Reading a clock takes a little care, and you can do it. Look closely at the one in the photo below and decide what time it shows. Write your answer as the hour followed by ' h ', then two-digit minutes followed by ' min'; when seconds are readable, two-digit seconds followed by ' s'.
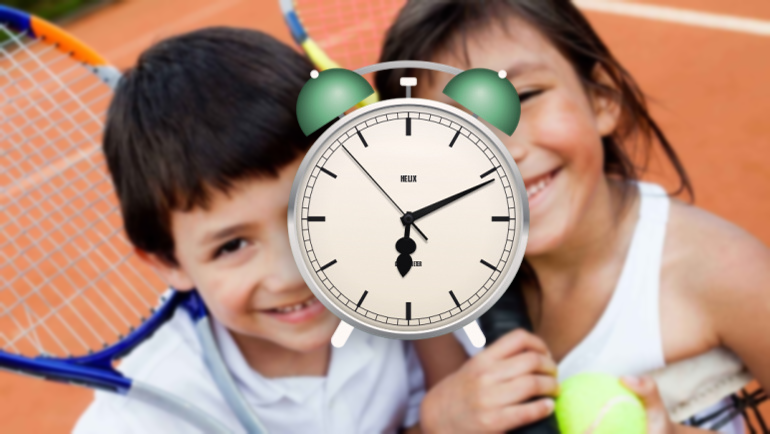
6 h 10 min 53 s
